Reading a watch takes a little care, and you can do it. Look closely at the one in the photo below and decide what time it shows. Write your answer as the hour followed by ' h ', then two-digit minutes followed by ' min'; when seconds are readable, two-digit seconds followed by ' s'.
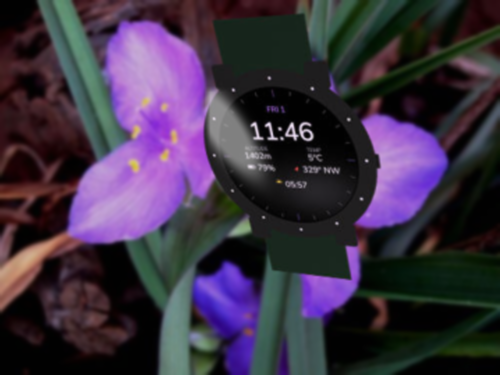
11 h 46 min
